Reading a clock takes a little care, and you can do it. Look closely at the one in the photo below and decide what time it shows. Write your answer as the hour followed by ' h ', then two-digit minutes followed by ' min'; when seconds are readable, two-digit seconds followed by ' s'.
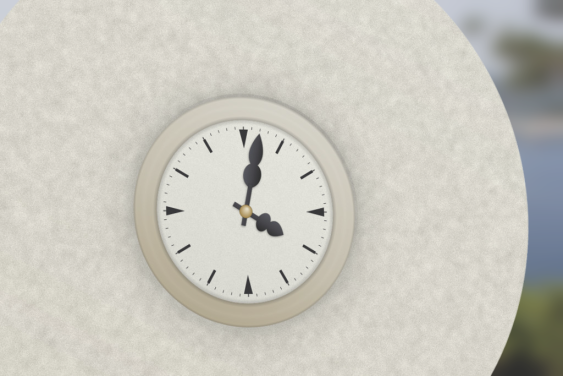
4 h 02 min
